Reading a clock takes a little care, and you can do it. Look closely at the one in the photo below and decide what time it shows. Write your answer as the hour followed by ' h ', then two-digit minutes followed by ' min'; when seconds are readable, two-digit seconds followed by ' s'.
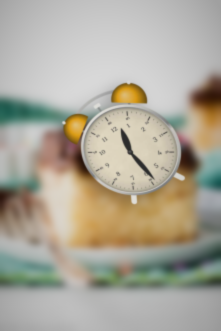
12 h 29 min
